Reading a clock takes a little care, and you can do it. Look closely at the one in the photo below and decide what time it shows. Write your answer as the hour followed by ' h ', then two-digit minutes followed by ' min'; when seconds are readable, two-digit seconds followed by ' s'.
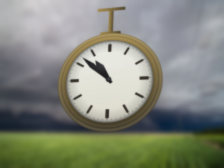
10 h 52 min
